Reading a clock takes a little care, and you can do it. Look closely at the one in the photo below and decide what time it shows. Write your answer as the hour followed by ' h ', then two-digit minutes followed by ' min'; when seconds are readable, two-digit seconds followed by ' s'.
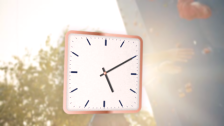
5 h 10 min
